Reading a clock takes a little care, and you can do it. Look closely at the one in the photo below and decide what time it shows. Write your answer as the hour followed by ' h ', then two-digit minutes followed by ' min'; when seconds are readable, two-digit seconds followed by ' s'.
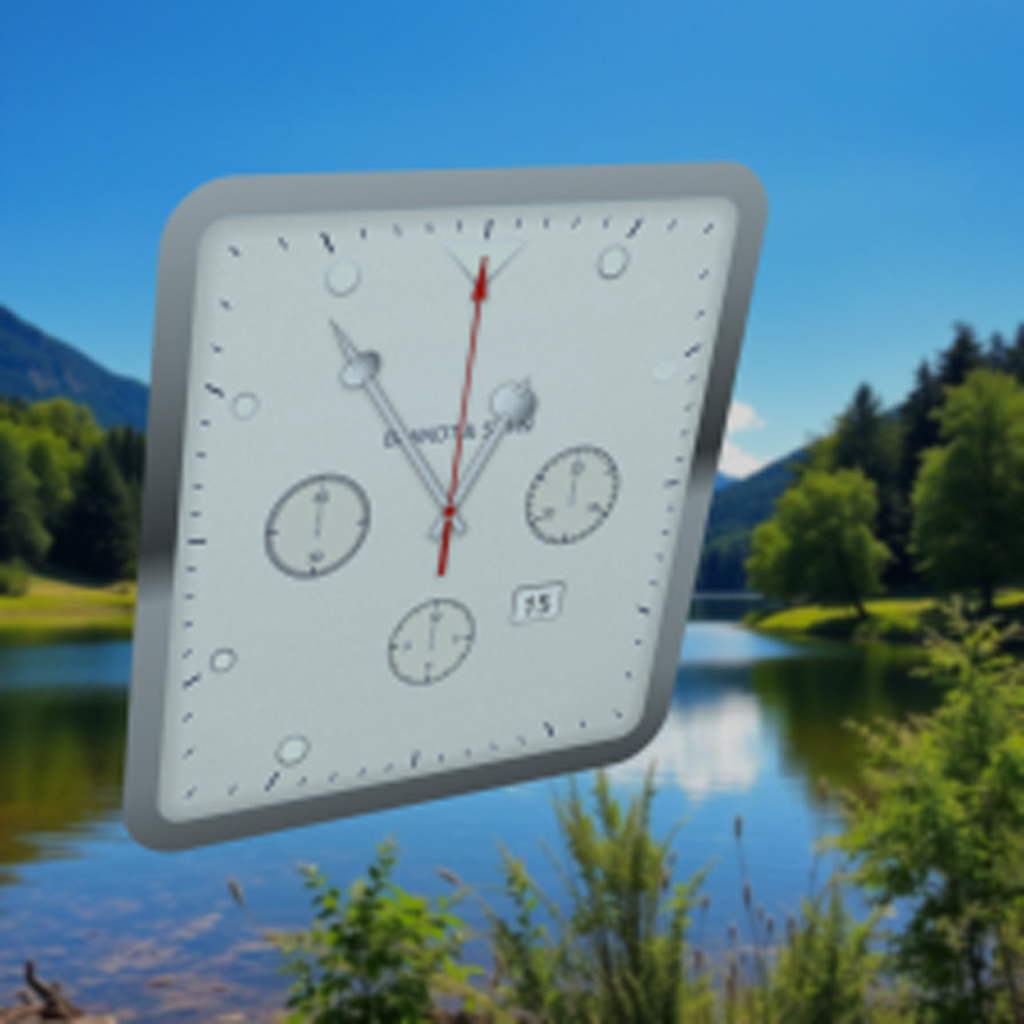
12 h 54 min
